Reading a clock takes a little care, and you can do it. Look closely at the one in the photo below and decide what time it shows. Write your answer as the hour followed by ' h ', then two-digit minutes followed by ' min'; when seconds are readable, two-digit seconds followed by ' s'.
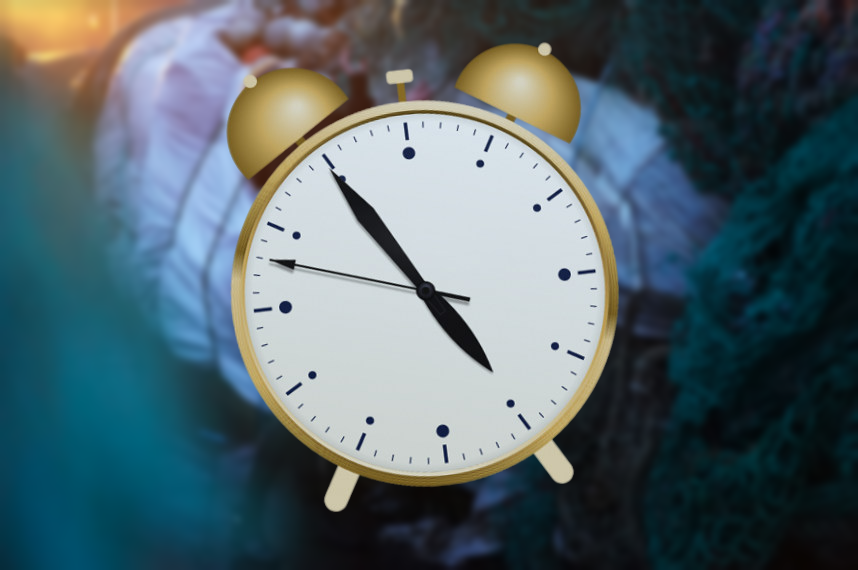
4 h 54 min 48 s
